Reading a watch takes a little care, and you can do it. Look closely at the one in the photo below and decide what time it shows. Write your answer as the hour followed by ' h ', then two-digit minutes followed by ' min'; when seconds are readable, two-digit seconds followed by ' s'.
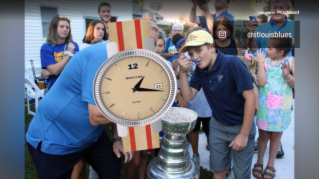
1 h 17 min
